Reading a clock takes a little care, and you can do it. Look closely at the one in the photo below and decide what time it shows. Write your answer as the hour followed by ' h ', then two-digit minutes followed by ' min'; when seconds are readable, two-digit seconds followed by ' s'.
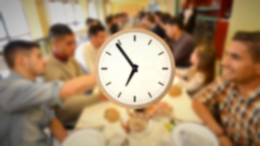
6 h 54 min
